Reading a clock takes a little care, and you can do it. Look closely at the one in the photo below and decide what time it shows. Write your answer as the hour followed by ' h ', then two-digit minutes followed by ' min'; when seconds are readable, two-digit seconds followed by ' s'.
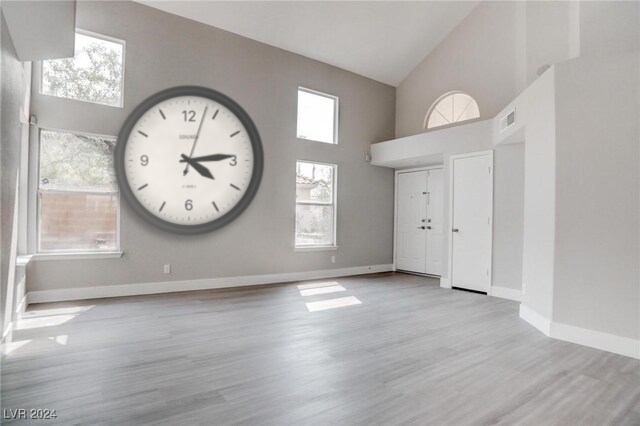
4 h 14 min 03 s
